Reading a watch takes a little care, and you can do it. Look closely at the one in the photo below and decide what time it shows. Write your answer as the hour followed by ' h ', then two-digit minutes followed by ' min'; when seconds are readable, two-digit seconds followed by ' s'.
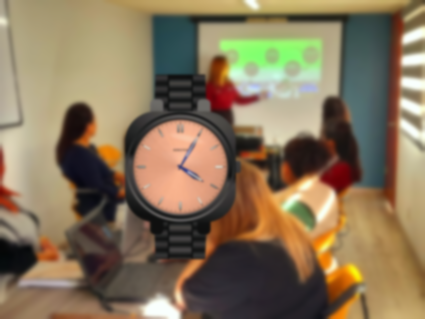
4 h 05 min
